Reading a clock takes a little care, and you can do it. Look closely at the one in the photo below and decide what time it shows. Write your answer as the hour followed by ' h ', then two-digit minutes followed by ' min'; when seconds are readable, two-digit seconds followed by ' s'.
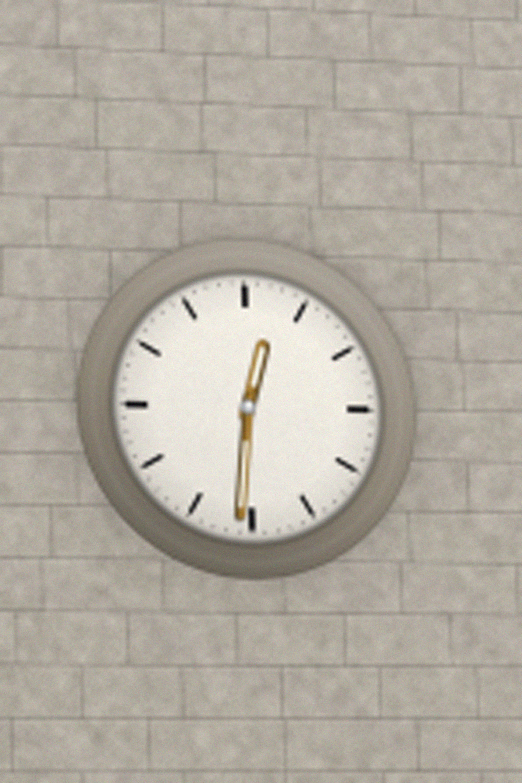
12 h 31 min
